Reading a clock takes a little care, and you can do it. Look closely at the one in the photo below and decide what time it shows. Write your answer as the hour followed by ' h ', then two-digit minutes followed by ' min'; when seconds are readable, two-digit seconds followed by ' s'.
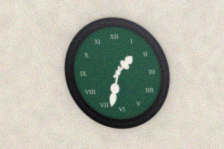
1 h 33 min
